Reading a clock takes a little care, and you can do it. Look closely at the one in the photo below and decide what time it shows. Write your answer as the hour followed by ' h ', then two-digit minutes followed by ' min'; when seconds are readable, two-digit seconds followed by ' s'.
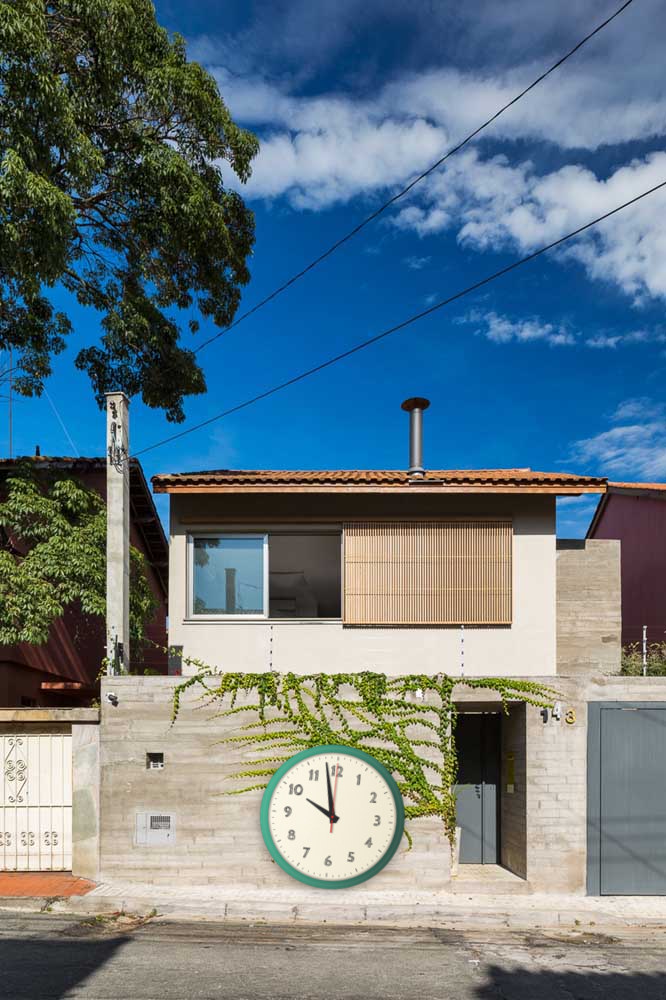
9 h 58 min 00 s
